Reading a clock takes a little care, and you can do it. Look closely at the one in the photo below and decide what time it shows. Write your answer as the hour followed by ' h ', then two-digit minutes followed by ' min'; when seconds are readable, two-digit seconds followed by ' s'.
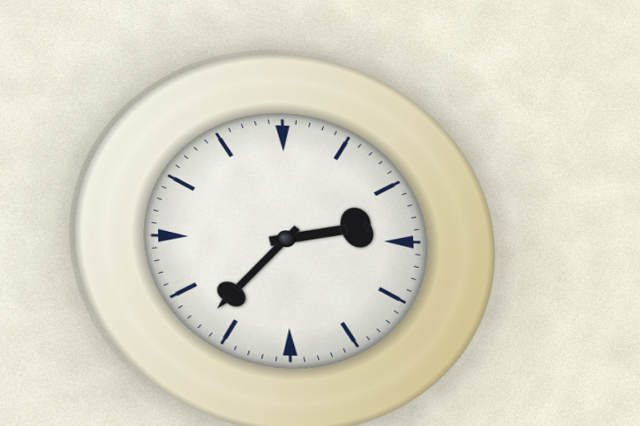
2 h 37 min
